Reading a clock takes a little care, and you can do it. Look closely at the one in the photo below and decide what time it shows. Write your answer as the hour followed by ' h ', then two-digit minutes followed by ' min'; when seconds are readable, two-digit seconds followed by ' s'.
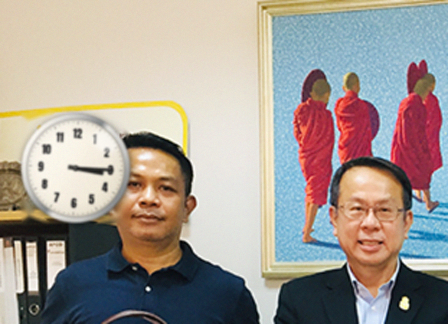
3 h 15 min
